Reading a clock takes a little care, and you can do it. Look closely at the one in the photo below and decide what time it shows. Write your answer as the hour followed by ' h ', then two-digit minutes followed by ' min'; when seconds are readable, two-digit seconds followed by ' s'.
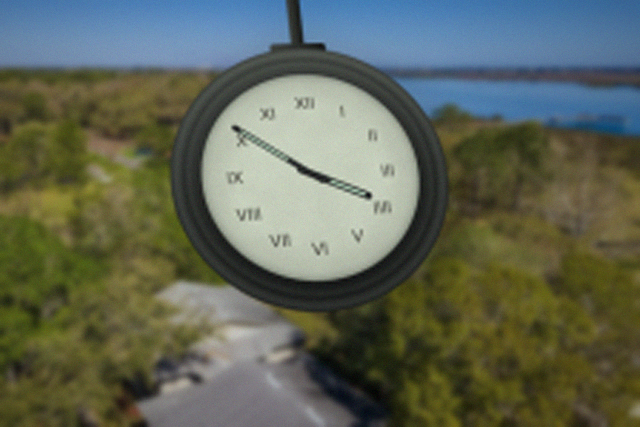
3 h 51 min
